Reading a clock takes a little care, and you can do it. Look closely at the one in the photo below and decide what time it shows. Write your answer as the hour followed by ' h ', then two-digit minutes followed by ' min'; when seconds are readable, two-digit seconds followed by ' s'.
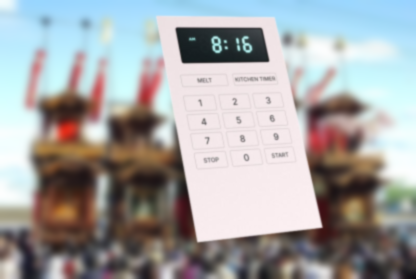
8 h 16 min
